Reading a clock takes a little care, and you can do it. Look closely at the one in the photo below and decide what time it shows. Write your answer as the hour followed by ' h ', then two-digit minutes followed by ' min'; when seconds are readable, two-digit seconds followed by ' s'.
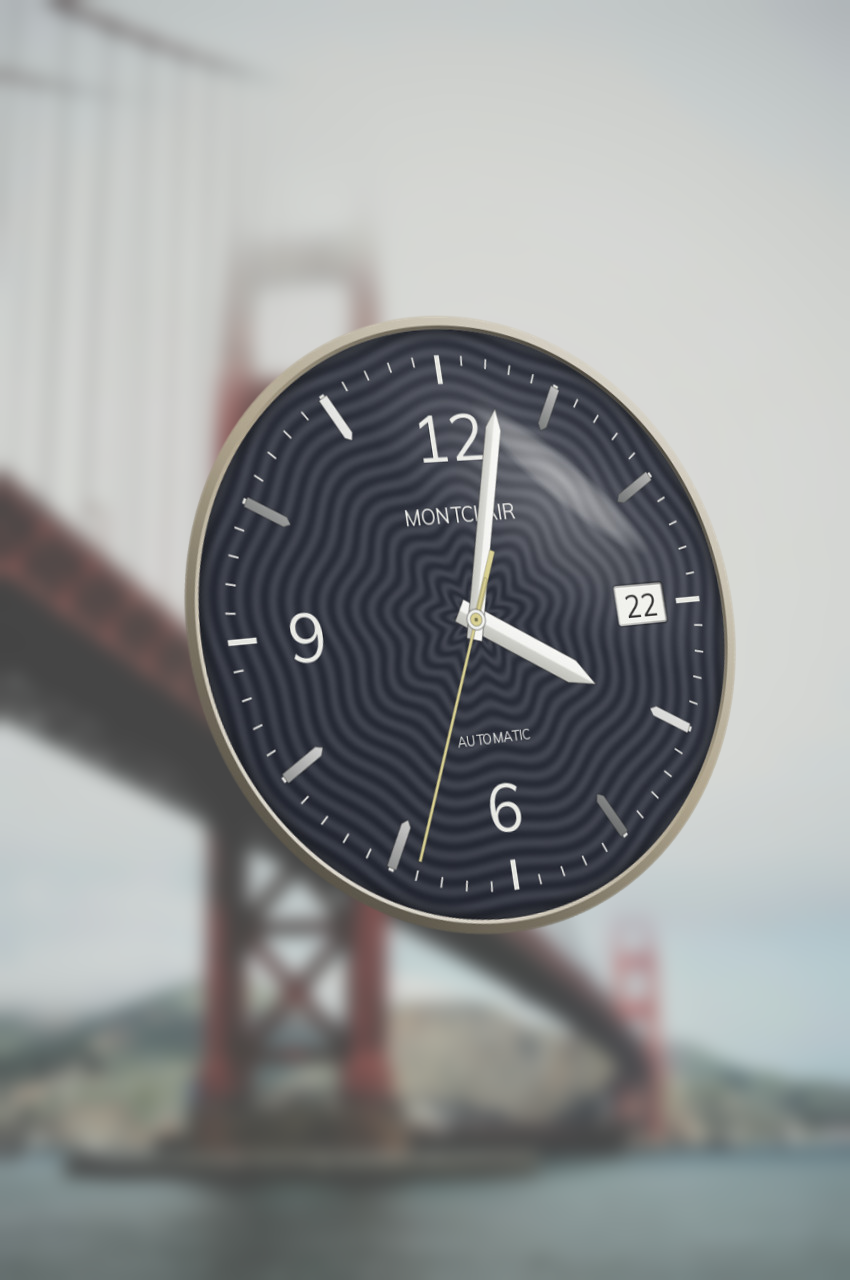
4 h 02 min 34 s
